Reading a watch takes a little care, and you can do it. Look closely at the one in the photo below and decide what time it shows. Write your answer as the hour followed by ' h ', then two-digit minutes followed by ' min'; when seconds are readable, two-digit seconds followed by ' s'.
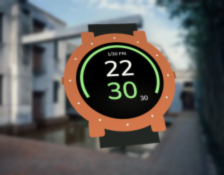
22 h 30 min
